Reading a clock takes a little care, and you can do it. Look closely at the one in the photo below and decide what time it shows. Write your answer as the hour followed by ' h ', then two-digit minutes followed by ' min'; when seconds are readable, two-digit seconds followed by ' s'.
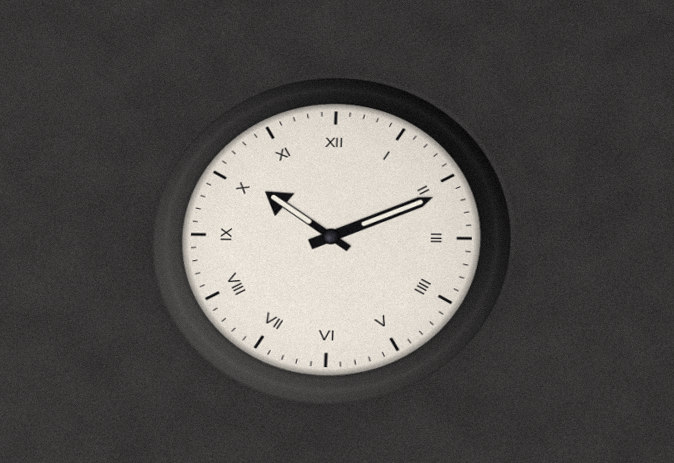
10 h 11 min
